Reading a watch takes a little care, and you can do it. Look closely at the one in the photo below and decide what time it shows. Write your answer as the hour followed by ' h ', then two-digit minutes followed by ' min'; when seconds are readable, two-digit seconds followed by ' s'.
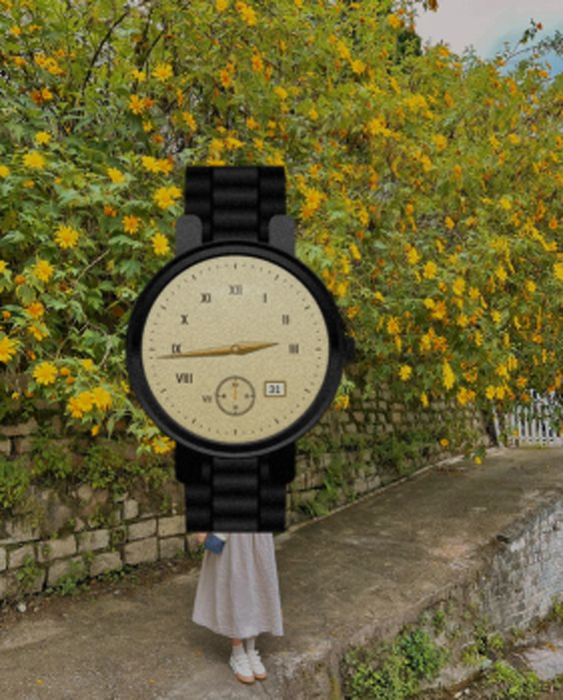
2 h 44 min
